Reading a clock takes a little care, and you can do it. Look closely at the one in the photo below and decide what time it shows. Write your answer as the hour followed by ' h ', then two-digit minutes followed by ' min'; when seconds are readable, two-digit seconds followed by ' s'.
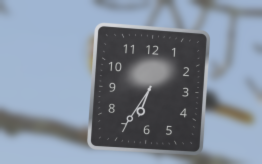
6 h 35 min
